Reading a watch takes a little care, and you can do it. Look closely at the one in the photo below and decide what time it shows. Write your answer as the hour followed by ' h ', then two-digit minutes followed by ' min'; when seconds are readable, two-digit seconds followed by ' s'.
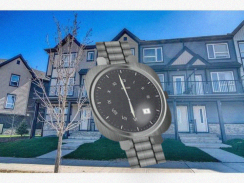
5 h 59 min
